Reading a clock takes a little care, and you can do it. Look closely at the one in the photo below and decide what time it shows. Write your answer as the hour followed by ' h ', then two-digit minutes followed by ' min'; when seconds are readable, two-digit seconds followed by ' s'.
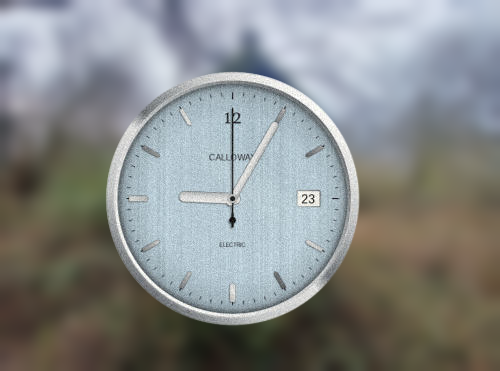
9 h 05 min 00 s
